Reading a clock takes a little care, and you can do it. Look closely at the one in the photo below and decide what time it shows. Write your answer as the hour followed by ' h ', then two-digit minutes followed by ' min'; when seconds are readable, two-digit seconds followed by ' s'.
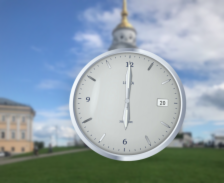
6 h 00 min
